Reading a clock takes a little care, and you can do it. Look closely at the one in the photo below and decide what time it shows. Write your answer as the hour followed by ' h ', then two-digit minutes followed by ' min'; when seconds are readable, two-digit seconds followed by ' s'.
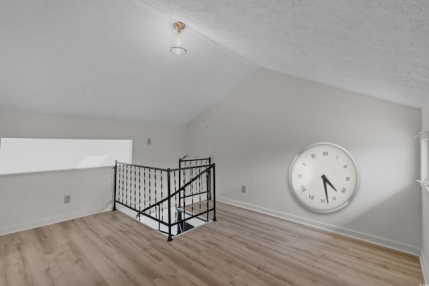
4 h 28 min
